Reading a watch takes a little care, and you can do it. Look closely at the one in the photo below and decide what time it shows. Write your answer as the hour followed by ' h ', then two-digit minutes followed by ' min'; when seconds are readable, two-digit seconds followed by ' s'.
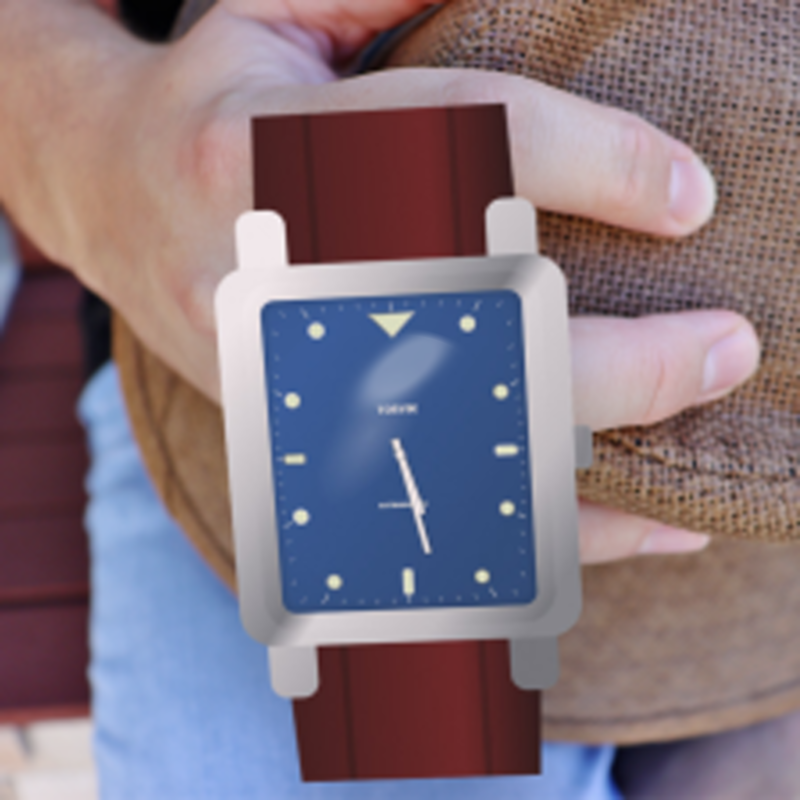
5 h 28 min
